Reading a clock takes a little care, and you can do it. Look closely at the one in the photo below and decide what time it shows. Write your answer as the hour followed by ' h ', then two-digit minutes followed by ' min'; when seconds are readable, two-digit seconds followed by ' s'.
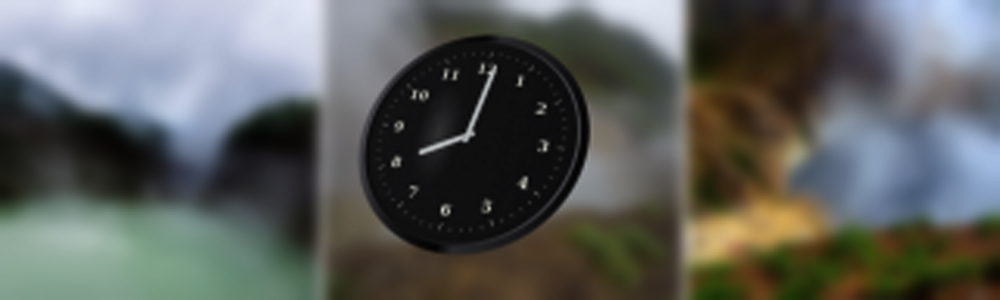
8 h 01 min
